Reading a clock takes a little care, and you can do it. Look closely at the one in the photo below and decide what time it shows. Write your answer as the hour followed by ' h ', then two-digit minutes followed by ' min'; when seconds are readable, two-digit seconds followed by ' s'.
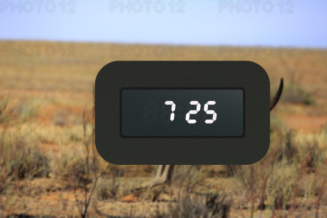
7 h 25 min
